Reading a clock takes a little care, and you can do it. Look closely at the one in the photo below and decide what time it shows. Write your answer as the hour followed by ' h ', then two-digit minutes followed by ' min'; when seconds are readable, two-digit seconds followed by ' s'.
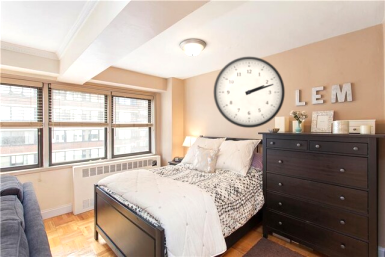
2 h 12 min
